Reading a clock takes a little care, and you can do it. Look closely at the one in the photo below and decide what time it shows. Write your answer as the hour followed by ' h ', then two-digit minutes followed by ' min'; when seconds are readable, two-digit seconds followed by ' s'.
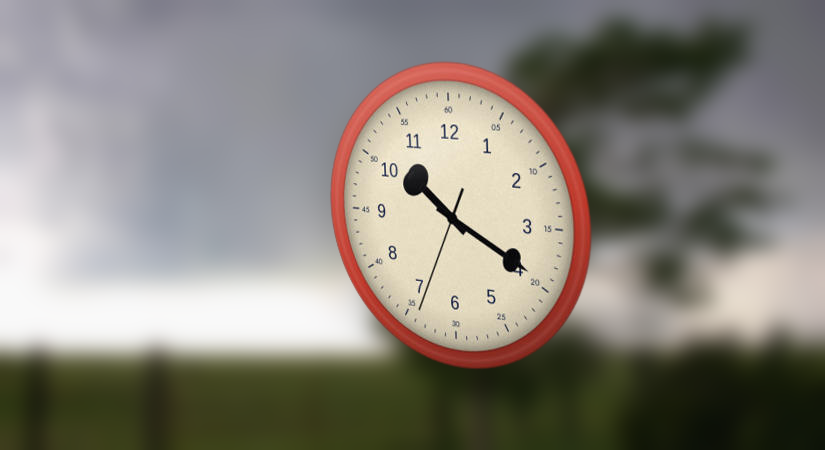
10 h 19 min 34 s
